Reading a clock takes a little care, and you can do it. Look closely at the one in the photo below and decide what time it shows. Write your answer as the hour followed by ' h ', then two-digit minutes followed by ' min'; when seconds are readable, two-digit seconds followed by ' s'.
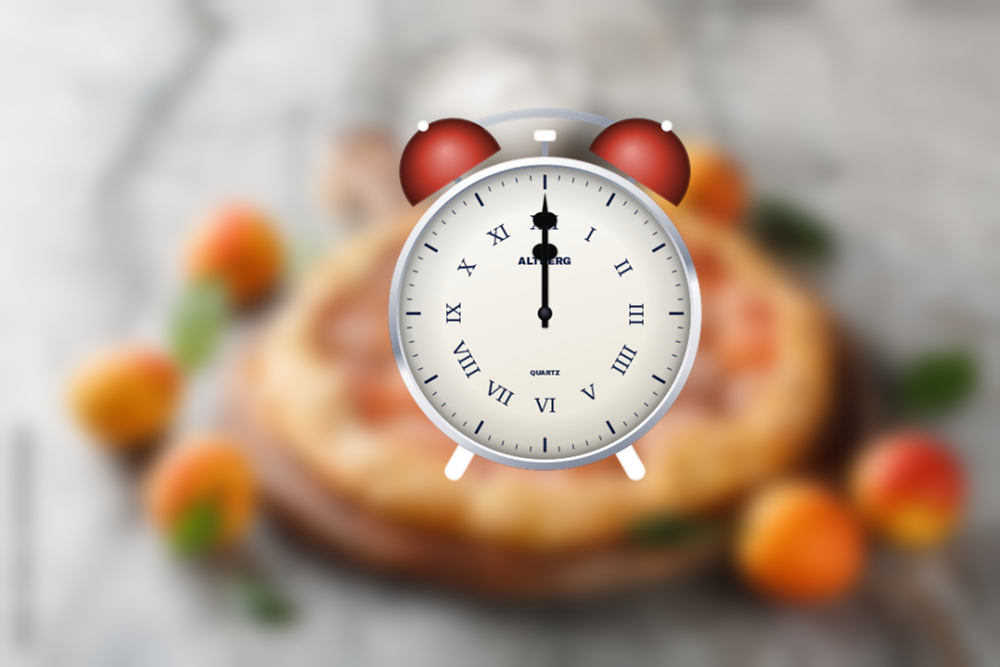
12 h 00 min
